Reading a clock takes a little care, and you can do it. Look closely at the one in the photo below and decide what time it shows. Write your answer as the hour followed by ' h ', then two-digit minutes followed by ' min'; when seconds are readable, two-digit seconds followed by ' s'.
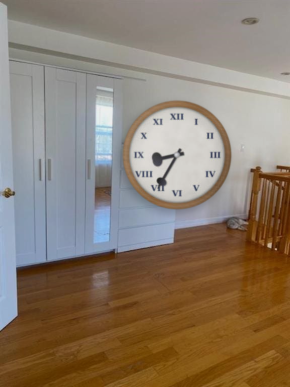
8 h 35 min
